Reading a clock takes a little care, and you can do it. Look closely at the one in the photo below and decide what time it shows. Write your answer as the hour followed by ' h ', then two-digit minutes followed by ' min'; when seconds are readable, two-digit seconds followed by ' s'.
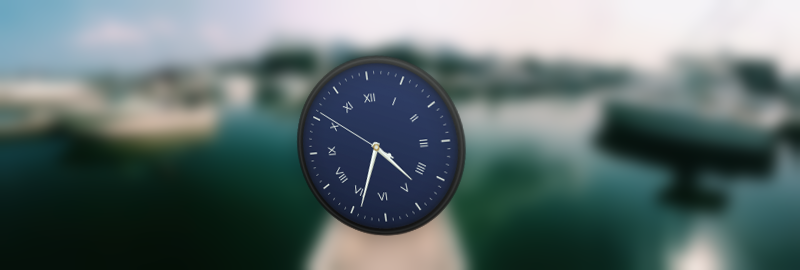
4 h 33 min 51 s
